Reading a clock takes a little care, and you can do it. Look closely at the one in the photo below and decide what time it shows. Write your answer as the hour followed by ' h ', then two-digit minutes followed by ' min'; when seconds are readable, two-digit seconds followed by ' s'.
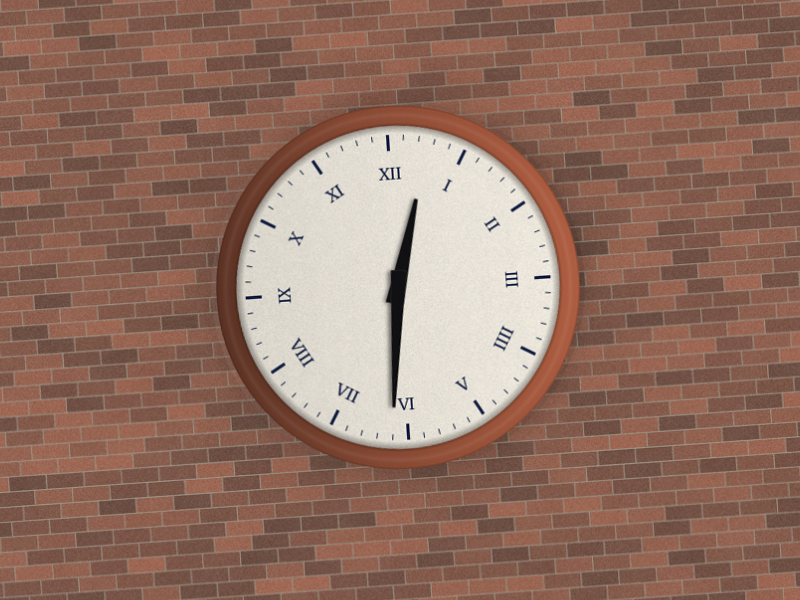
12 h 31 min
